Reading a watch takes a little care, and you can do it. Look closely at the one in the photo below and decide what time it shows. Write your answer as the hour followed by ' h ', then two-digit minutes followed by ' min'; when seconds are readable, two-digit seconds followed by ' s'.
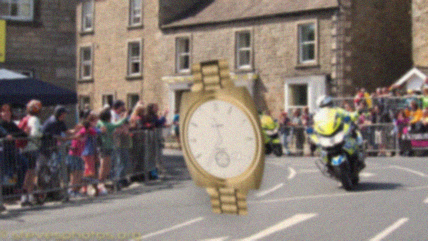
11 h 36 min
